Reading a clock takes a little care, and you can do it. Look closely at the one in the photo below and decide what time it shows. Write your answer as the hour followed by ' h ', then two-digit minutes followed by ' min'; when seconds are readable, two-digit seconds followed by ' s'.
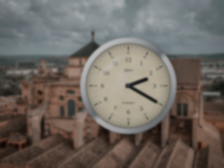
2 h 20 min
